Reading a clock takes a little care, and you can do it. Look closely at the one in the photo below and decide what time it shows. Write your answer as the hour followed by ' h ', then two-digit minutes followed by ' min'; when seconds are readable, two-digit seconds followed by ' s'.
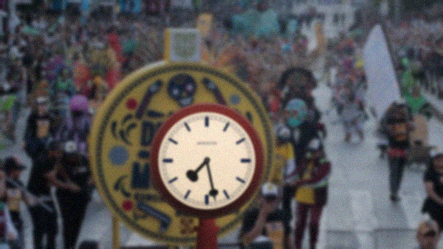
7 h 28 min
